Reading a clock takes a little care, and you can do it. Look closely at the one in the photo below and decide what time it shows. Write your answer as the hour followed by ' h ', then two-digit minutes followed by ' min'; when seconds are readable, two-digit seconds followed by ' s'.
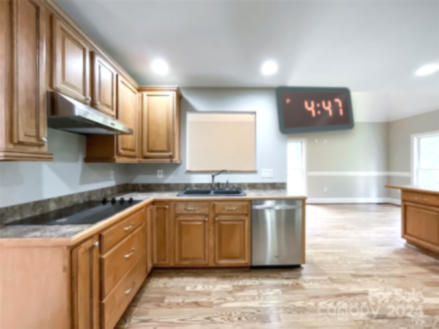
4 h 47 min
